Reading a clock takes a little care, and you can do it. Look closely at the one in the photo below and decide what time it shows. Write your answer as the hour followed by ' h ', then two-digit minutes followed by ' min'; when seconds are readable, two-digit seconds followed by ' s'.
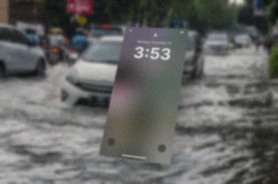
3 h 53 min
